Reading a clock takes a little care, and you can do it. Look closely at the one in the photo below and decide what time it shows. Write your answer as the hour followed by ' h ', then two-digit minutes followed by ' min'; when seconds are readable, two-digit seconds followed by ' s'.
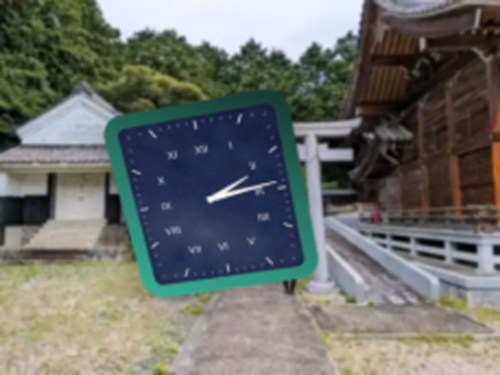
2 h 14 min
